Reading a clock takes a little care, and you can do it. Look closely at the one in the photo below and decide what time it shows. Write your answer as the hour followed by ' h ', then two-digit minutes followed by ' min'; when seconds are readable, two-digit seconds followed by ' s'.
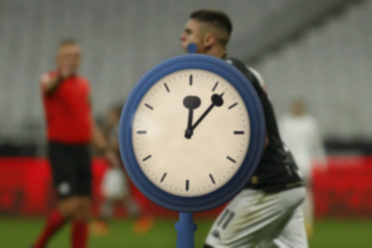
12 h 07 min
